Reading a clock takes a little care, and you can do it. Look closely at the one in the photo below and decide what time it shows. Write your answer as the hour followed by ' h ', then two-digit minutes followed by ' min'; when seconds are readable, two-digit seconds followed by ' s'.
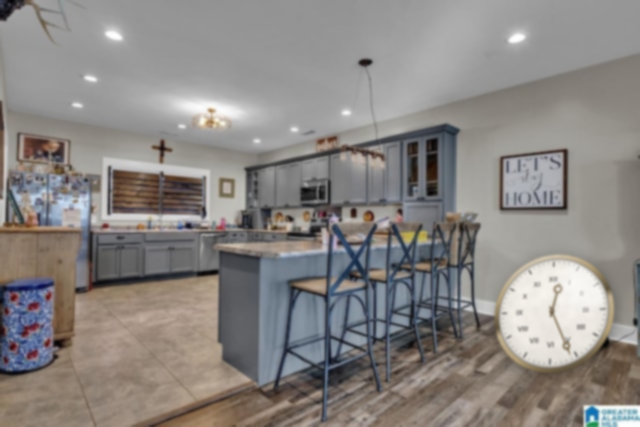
12 h 26 min
